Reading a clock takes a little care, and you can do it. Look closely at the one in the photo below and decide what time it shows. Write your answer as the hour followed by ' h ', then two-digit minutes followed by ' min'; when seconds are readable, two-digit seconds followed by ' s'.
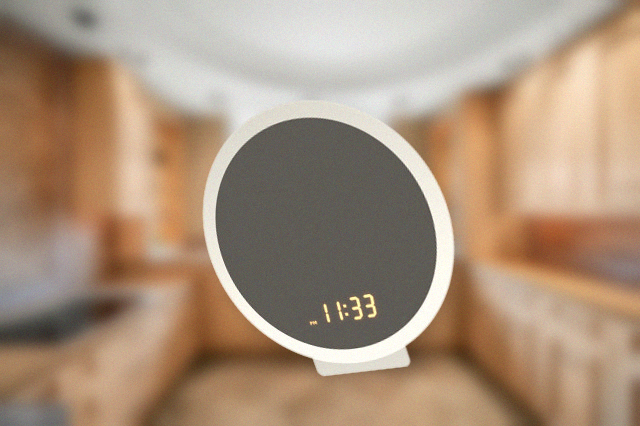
11 h 33 min
